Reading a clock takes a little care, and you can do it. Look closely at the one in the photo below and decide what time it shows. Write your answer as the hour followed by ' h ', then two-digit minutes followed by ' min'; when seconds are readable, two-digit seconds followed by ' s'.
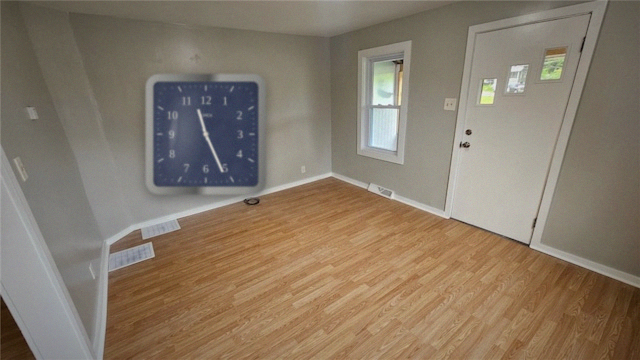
11 h 26 min
